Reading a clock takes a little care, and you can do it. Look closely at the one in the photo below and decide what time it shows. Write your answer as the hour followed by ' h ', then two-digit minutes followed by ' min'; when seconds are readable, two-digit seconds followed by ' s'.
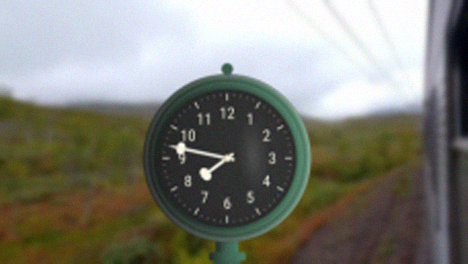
7 h 47 min
